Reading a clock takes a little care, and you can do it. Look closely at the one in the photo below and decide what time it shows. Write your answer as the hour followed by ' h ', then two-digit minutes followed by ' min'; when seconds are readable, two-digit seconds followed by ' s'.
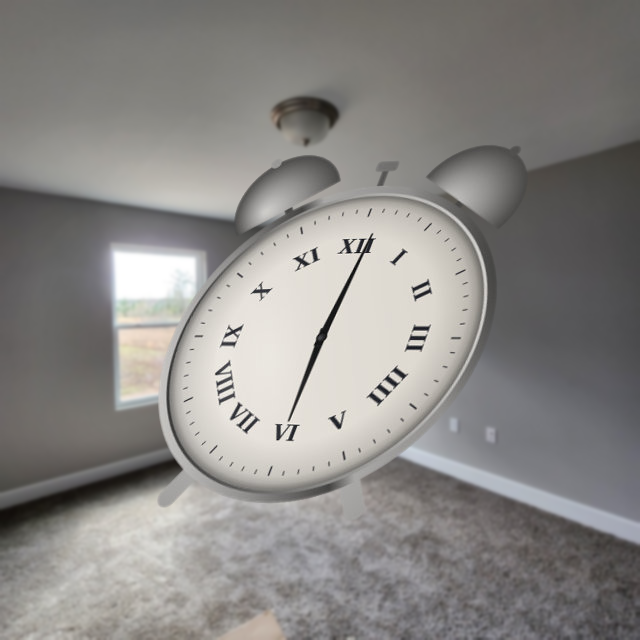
6 h 01 min
